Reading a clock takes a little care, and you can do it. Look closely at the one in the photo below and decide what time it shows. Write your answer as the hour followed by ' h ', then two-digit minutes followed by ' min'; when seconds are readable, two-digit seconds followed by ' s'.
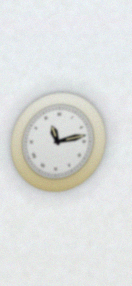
11 h 13 min
